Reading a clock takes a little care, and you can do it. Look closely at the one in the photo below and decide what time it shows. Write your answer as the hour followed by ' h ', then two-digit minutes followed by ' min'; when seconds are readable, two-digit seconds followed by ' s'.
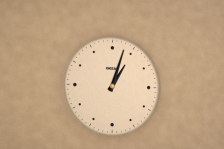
1 h 03 min
